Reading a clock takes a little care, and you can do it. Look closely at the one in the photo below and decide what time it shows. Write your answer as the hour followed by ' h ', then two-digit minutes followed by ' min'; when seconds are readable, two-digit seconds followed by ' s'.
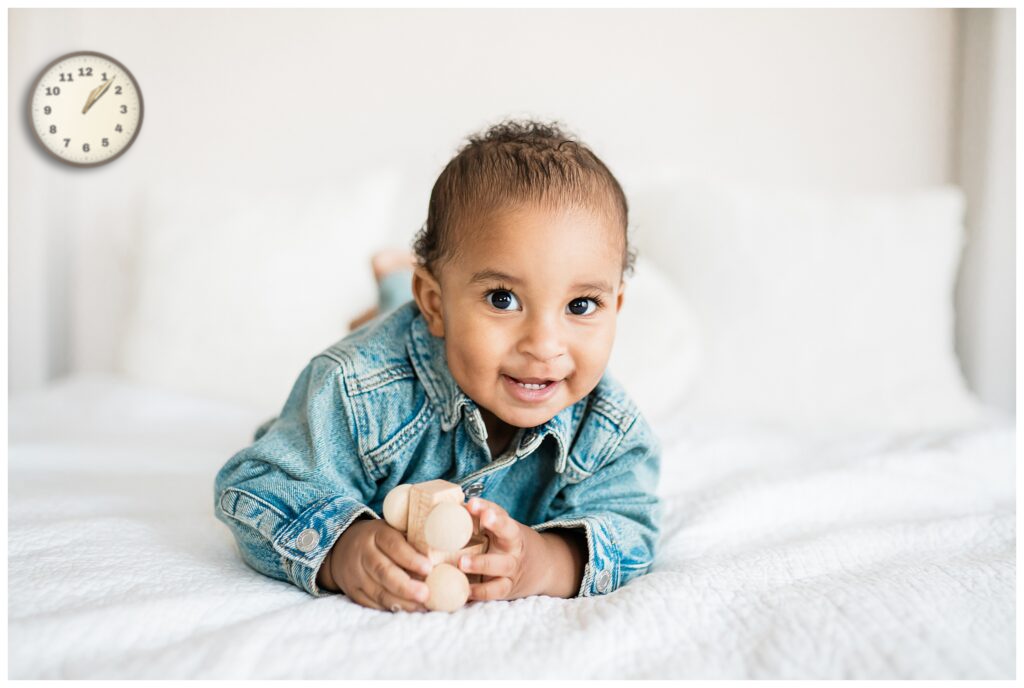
1 h 07 min
